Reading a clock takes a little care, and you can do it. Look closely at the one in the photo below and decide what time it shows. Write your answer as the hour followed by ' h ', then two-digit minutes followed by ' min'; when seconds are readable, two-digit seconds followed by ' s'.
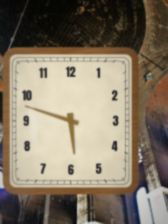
5 h 48 min
